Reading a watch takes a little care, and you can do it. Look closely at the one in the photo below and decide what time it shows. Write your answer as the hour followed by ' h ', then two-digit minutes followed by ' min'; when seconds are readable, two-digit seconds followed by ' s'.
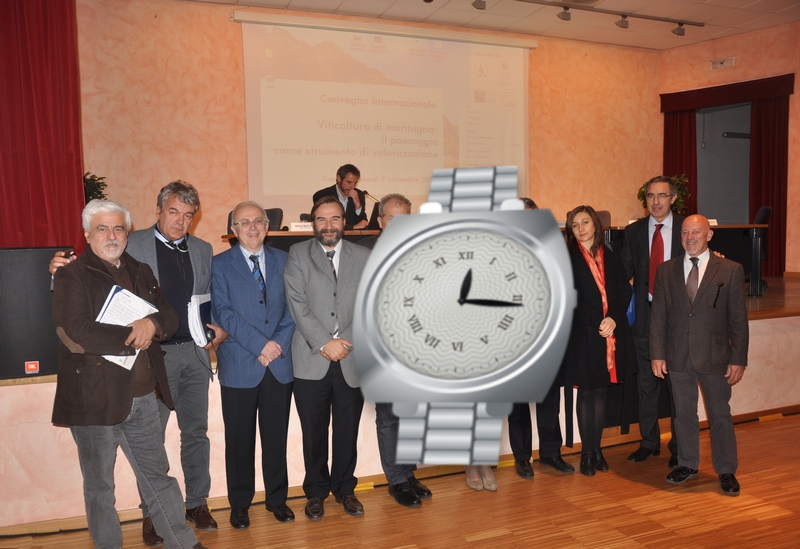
12 h 16 min
